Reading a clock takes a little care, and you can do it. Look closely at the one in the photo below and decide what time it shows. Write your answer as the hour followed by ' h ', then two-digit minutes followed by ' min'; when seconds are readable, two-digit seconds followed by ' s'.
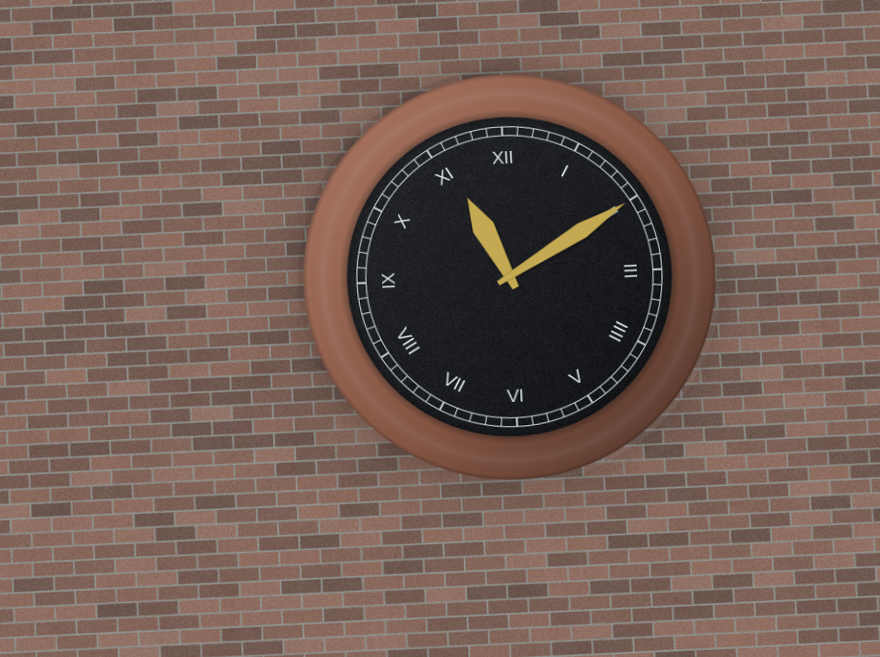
11 h 10 min
